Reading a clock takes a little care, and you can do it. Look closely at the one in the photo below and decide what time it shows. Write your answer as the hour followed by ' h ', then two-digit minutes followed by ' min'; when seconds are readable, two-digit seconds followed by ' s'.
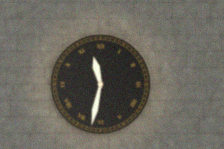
11 h 32 min
